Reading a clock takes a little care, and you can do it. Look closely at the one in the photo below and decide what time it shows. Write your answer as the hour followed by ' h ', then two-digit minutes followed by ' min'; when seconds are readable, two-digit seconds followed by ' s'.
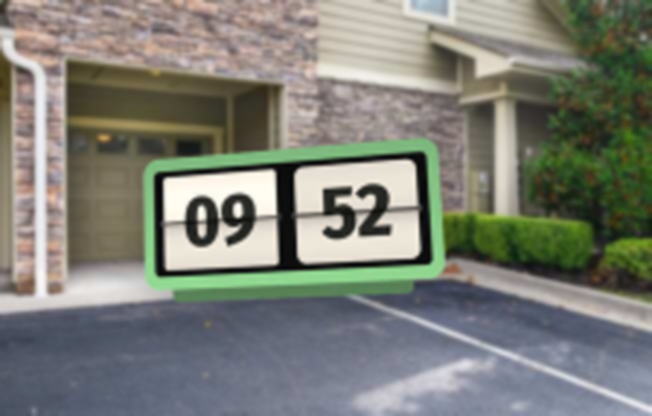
9 h 52 min
